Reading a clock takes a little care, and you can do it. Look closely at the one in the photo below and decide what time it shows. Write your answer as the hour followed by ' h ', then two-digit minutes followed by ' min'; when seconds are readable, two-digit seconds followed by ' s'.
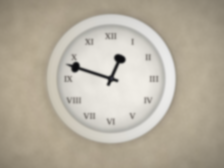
12 h 48 min
